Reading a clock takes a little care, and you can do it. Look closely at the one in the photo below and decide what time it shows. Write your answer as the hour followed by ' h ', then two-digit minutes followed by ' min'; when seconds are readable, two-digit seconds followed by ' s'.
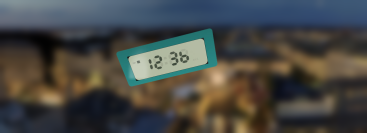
12 h 36 min
